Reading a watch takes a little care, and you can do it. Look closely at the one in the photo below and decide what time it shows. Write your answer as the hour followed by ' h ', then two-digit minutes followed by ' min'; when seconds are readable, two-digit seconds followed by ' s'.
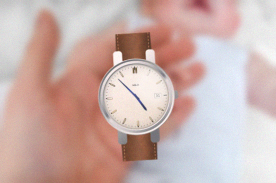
4 h 53 min
